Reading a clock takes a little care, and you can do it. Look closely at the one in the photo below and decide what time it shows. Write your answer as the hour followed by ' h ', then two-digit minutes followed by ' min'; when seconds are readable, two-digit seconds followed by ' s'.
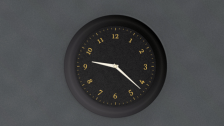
9 h 22 min
